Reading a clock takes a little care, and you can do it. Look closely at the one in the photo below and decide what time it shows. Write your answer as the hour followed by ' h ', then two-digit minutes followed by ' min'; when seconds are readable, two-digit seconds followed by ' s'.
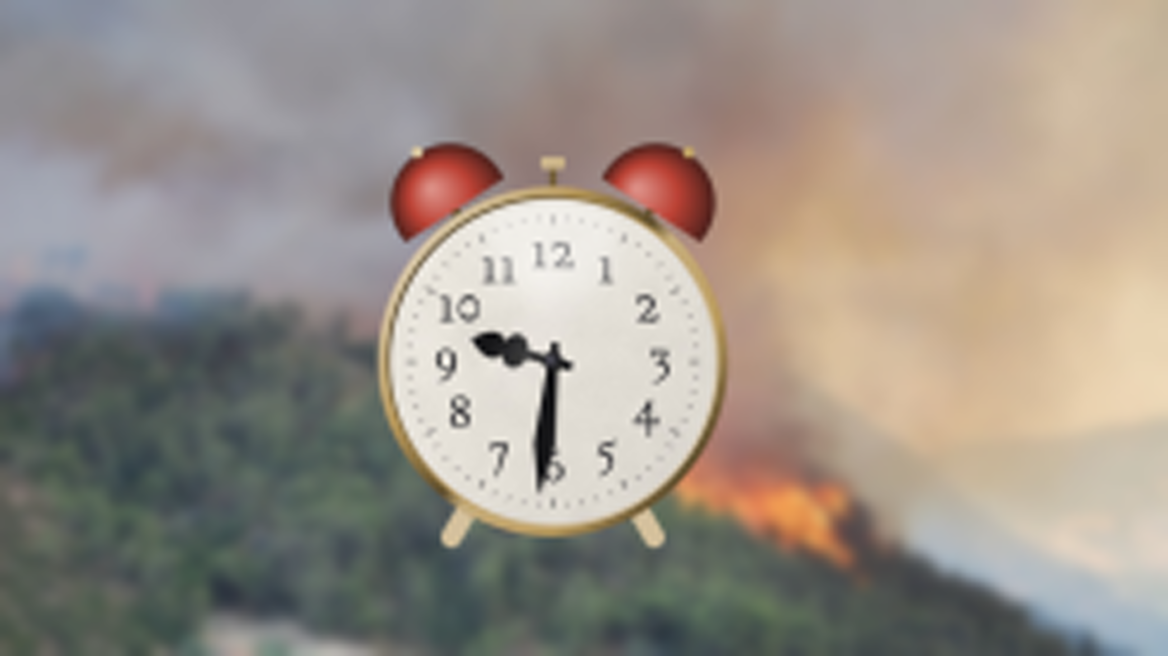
9 h 31 min
